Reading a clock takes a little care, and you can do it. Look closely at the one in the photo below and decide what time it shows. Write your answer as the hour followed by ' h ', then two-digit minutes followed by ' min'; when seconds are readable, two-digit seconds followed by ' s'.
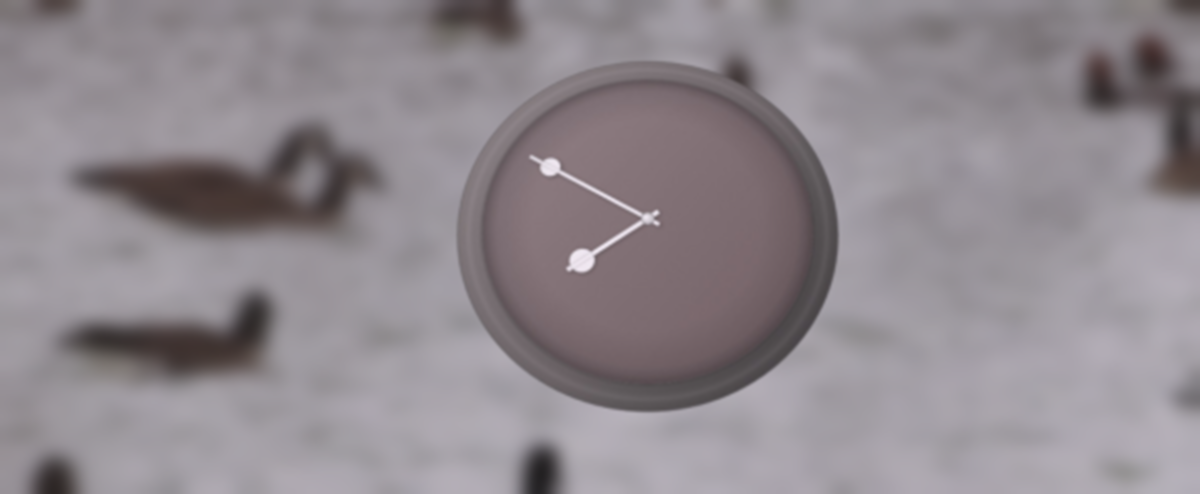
7 h 50 min
